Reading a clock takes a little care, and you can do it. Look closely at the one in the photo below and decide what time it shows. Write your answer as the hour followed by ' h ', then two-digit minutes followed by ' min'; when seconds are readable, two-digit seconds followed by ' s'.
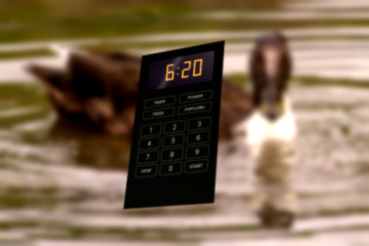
6 h 20 min
